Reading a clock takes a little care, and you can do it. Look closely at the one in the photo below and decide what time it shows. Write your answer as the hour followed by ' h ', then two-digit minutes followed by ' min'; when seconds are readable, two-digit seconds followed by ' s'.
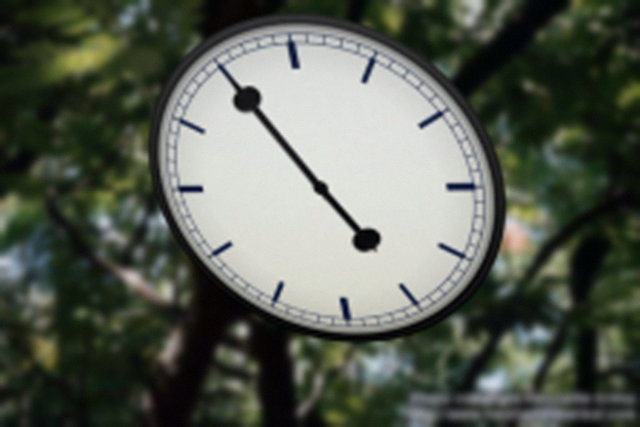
4 h 55 min
